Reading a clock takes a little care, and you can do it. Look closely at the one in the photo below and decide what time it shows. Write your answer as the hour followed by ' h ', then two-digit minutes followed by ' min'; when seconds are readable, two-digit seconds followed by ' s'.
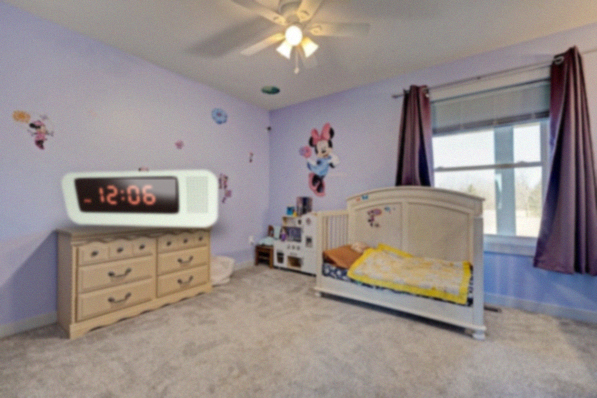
12 h 06 min
